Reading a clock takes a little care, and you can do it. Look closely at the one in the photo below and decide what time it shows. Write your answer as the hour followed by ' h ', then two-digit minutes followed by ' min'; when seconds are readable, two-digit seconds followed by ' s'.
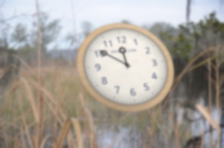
11 h 51 min
